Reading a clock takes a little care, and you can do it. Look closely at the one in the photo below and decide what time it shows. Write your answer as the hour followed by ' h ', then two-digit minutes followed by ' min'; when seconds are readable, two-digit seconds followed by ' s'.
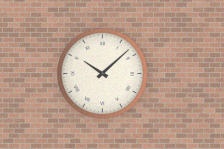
10 h 08 min
